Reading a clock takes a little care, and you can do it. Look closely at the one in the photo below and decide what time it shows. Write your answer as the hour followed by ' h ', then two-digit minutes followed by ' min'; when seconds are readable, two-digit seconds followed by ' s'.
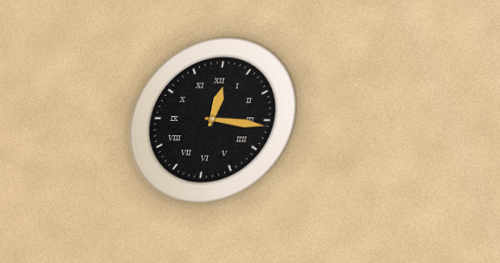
12 h 16 min
